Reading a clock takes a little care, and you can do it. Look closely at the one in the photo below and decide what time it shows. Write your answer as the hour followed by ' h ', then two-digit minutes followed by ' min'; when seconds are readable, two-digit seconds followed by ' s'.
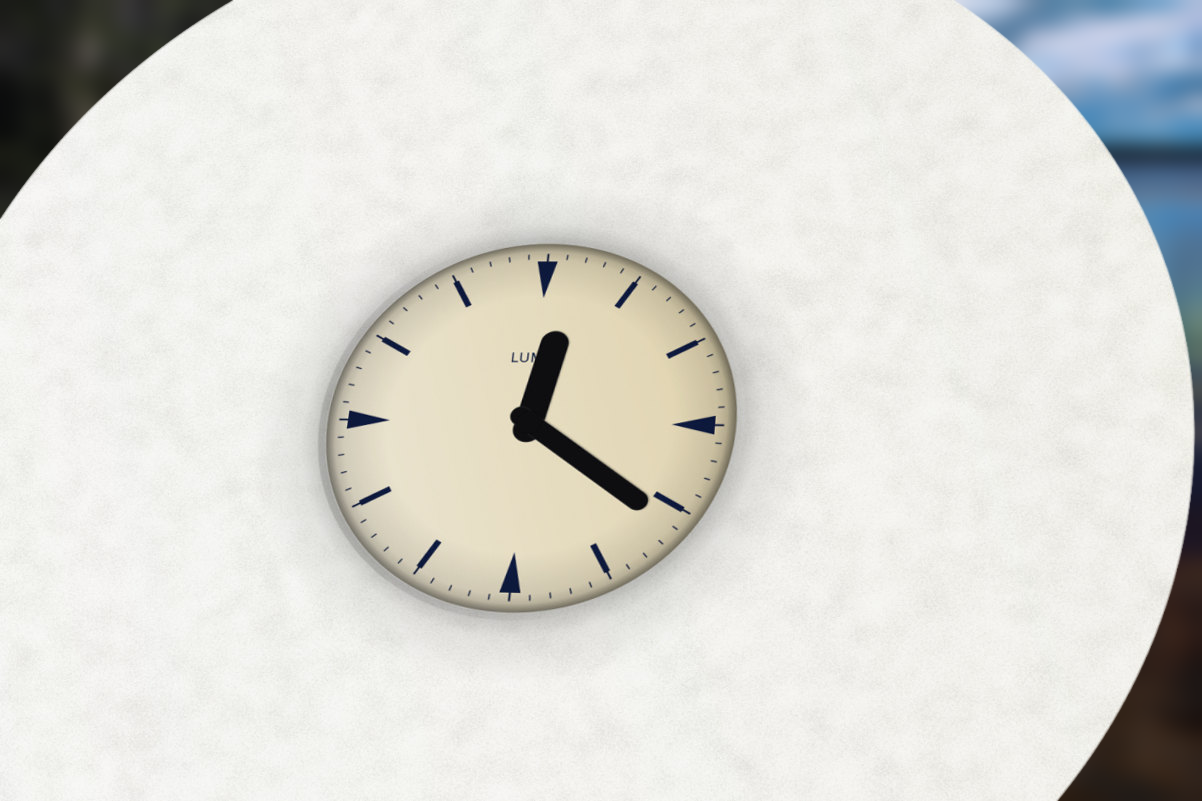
12 h 21 min
